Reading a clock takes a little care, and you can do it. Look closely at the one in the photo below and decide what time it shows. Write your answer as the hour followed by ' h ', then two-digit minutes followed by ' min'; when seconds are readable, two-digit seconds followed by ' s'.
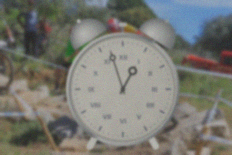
12 h 57 min
